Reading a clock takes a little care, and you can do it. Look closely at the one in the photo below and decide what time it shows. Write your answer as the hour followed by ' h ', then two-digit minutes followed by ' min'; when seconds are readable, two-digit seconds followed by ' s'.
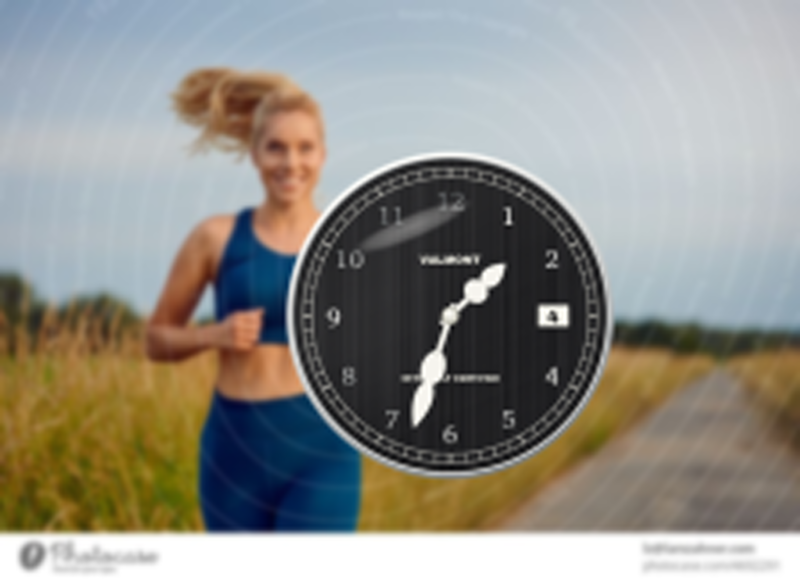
1 h 33 min
